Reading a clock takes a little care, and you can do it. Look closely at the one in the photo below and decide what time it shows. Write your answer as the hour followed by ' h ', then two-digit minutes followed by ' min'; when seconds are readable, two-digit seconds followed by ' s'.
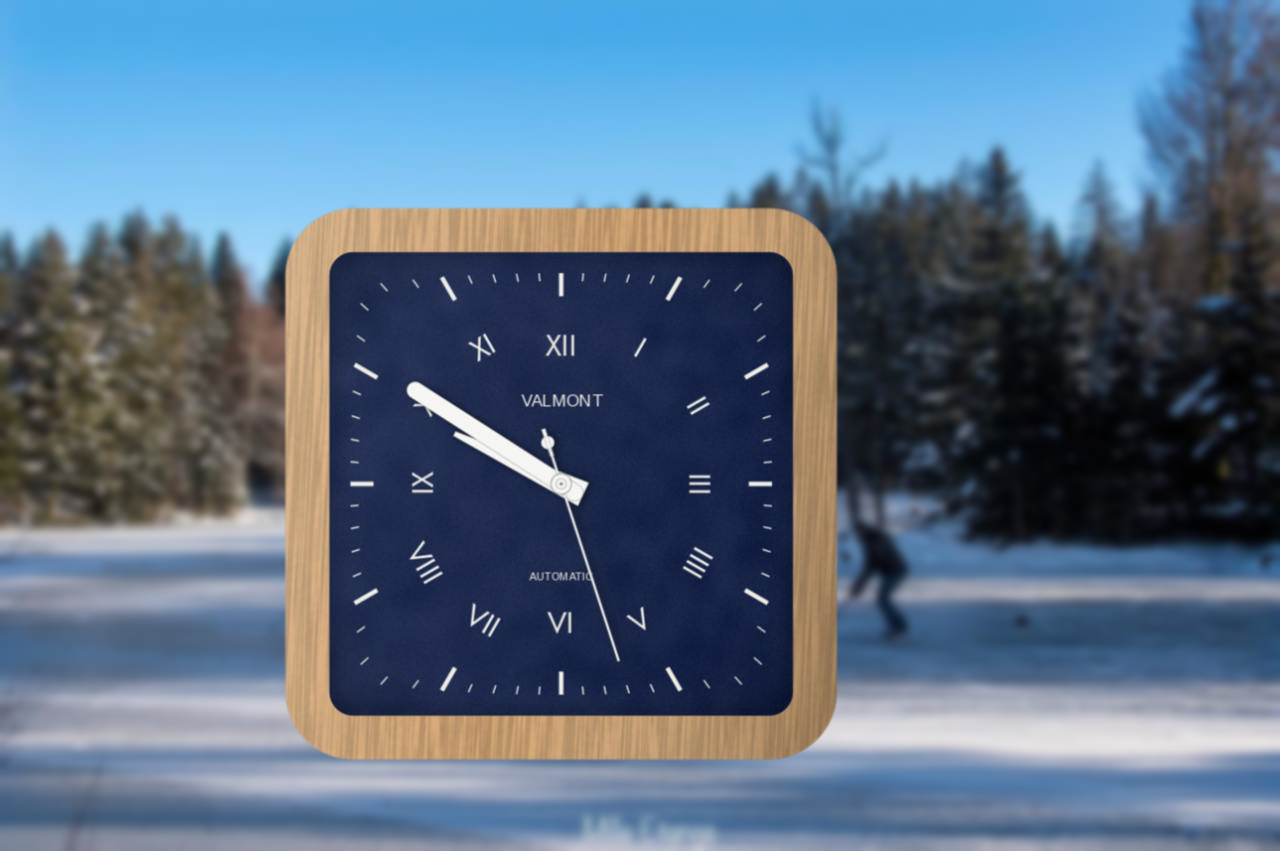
9 h 50 min 27 s
